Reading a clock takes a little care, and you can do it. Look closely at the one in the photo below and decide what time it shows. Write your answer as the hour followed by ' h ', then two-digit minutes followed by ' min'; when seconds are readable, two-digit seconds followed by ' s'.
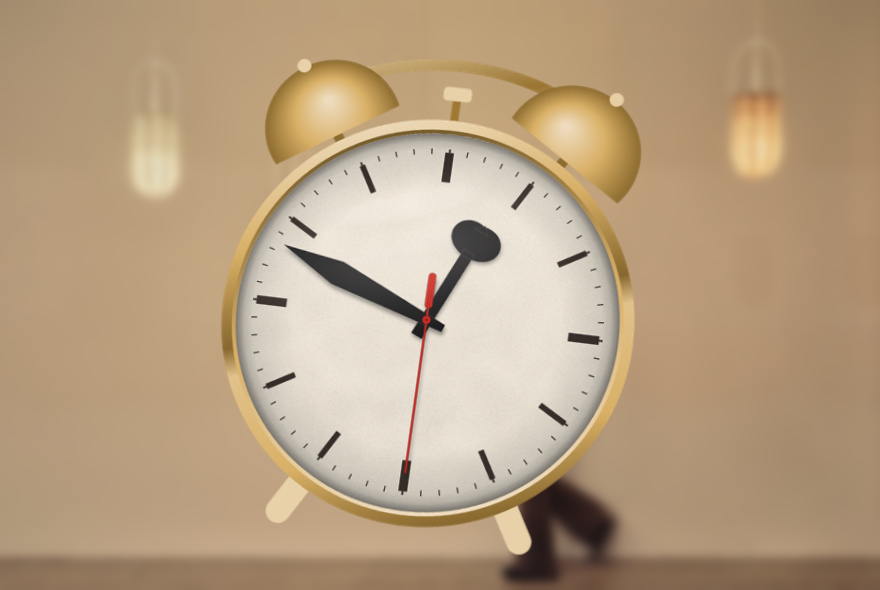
12 h 48 min 30 s
